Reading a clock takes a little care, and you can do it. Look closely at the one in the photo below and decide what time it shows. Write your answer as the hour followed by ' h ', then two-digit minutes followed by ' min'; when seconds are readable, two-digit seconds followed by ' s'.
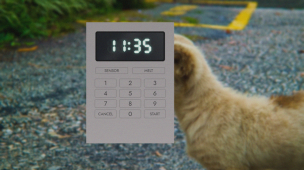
11 h 35 min
